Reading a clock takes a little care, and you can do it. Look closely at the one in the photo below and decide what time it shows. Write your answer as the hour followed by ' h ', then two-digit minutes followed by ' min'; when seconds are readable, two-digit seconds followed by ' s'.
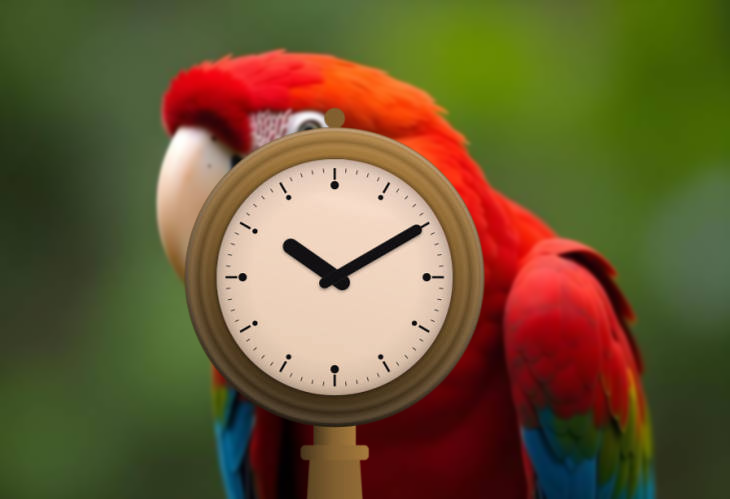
10 h 10 min
